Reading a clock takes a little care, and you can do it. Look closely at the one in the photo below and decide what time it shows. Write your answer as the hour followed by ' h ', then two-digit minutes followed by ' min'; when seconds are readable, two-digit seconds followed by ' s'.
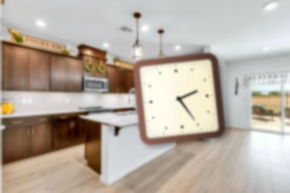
2 h 25 min
